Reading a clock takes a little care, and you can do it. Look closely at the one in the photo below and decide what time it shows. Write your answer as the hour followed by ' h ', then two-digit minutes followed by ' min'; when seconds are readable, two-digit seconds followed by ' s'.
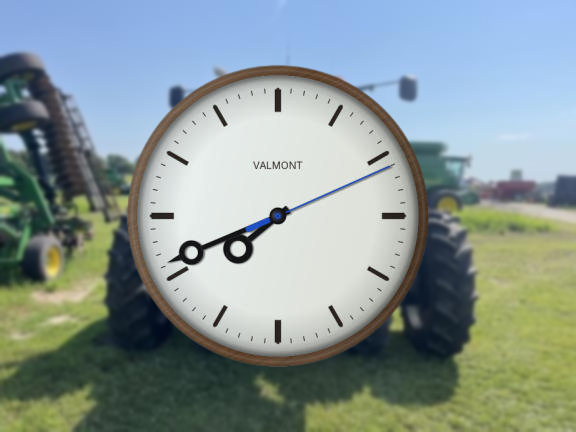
7 h 41 min 11 s
